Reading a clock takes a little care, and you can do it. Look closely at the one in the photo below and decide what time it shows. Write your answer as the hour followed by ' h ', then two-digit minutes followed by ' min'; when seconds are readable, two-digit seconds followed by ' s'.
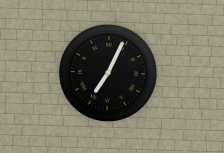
7 h 04 min
